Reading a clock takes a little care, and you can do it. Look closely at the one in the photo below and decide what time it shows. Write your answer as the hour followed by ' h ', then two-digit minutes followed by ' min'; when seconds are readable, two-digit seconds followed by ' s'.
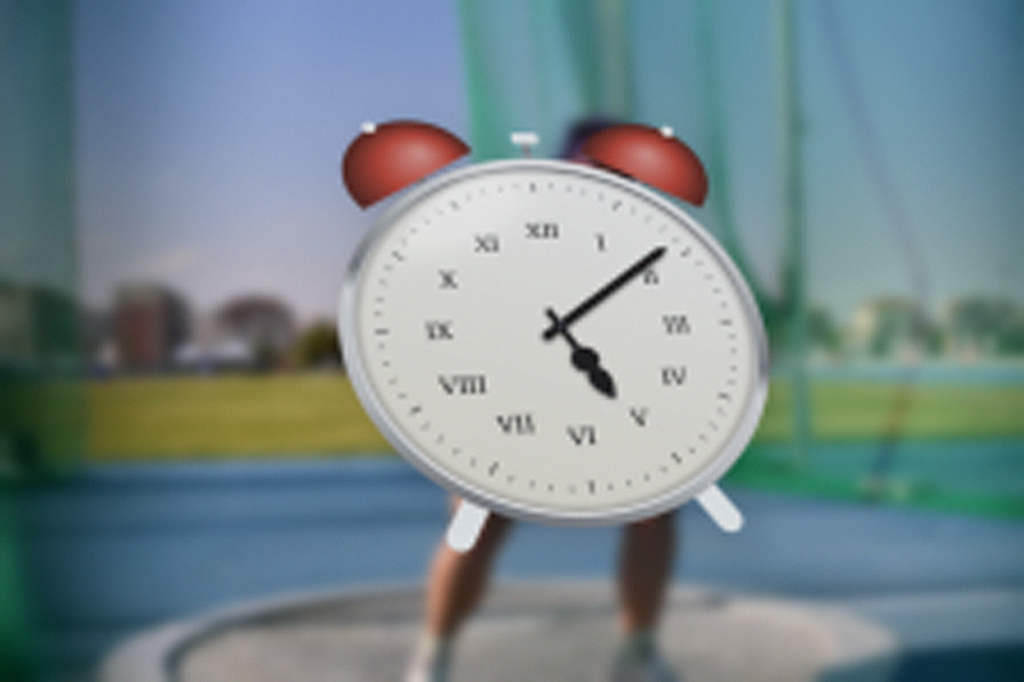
5 h 09 min
